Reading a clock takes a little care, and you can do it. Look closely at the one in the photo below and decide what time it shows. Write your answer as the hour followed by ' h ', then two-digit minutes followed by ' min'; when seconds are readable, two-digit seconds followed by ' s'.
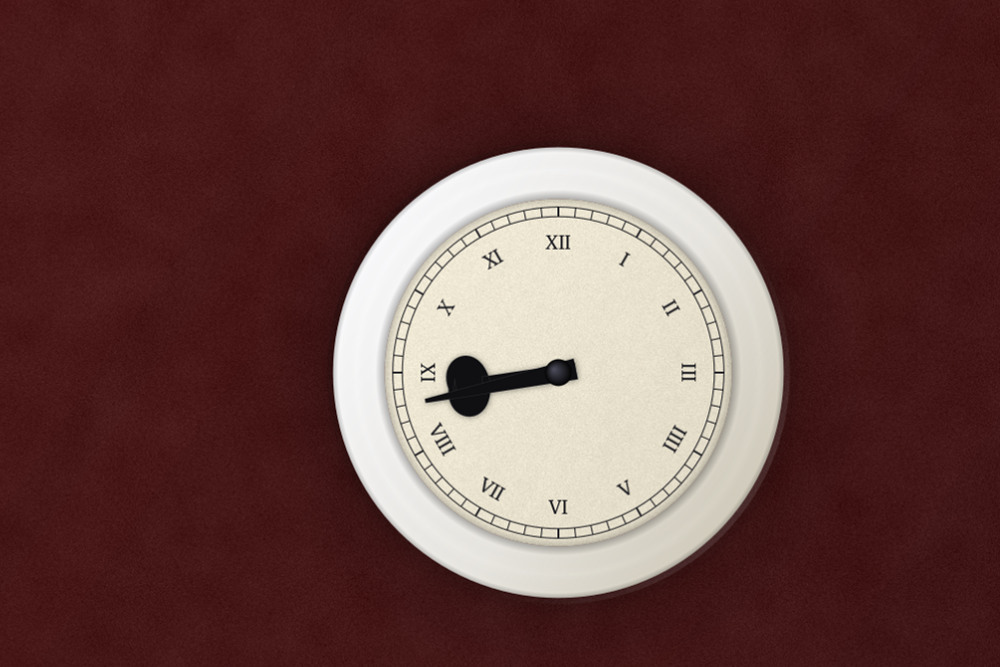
8 h 43 min
